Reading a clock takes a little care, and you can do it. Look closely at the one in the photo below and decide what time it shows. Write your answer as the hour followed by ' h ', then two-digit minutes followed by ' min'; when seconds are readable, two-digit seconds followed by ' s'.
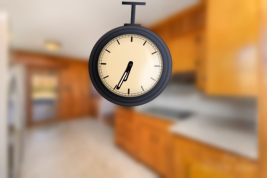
6 h 34 min
